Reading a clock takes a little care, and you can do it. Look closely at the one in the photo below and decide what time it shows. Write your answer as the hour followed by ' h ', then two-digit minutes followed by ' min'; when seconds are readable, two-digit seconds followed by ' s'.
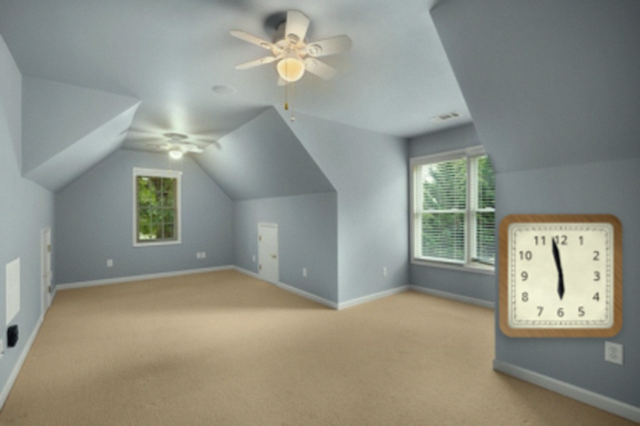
5 h 58 min
